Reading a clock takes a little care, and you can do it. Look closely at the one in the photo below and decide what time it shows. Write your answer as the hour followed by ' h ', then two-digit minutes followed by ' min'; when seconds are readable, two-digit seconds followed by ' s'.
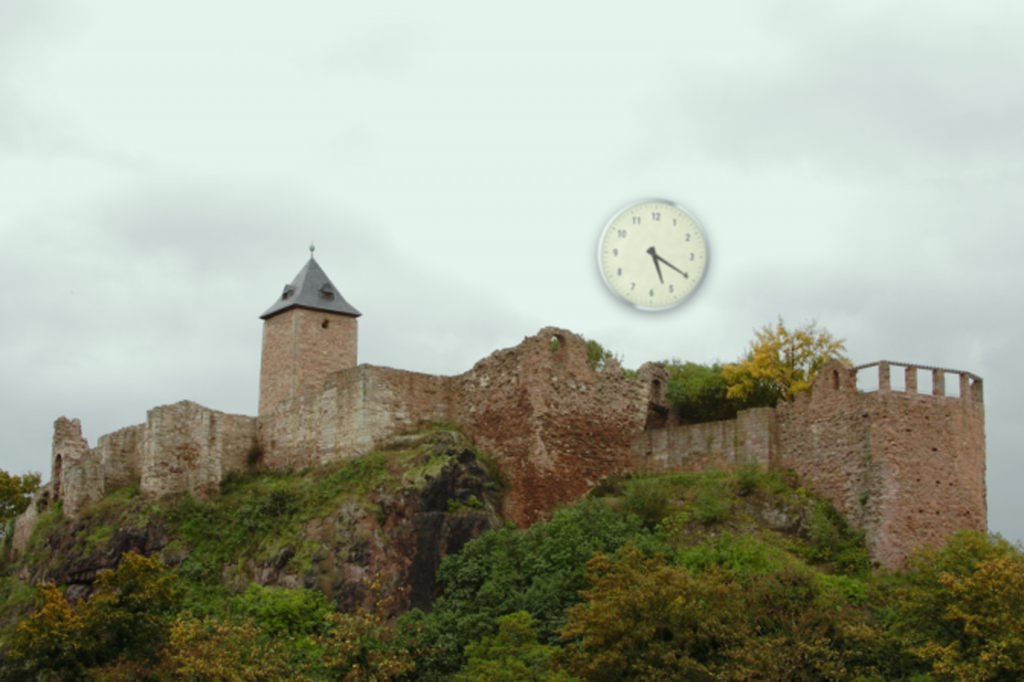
5 h 20 min
